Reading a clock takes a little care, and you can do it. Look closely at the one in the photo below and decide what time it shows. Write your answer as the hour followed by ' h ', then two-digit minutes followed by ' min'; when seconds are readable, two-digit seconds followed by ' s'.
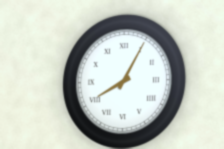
8 h 05 min
